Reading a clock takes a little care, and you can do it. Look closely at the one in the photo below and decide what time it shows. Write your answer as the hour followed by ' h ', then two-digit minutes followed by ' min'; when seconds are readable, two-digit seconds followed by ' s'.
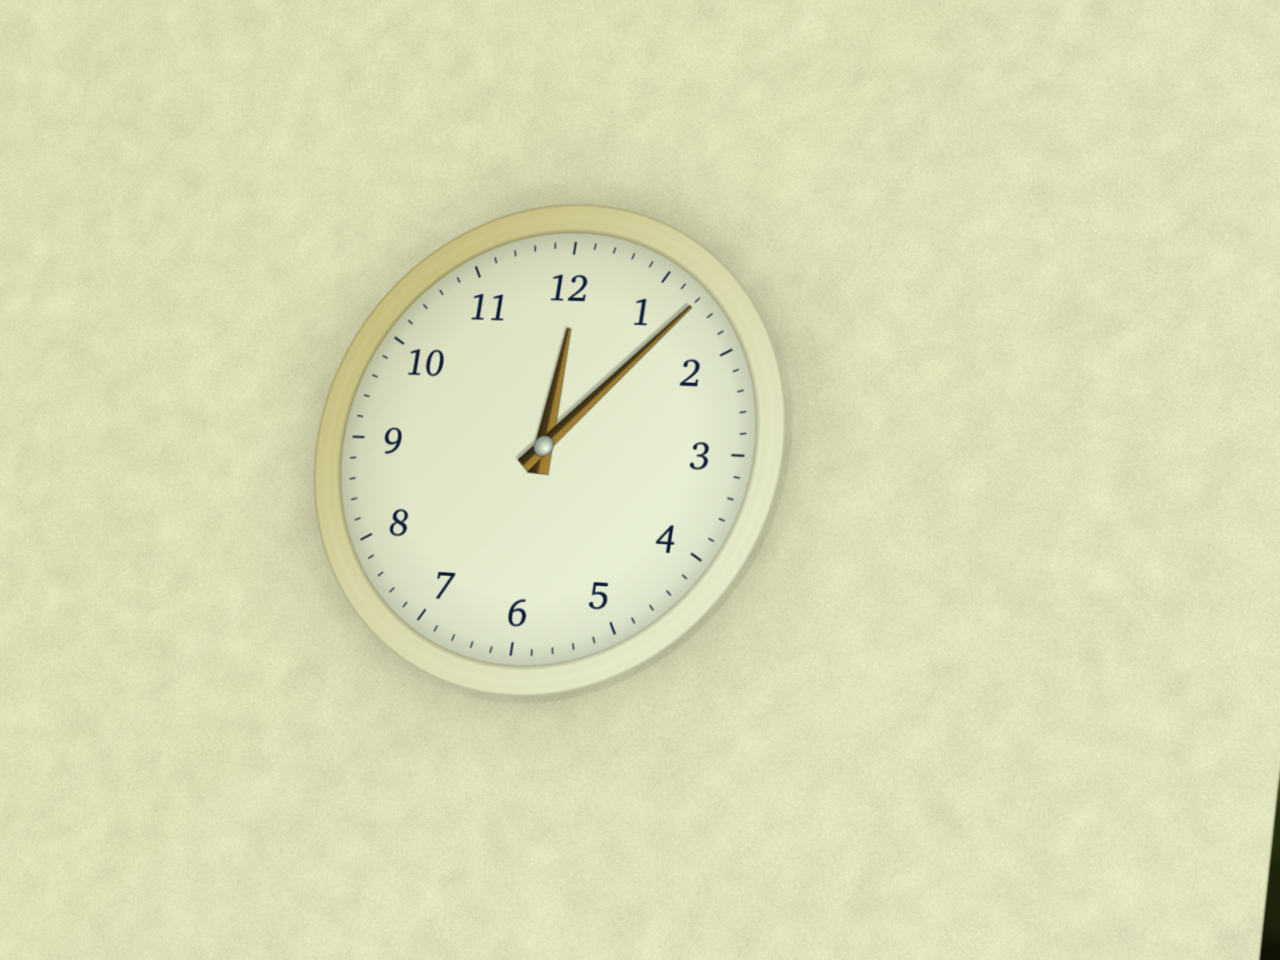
12 h 07 min
